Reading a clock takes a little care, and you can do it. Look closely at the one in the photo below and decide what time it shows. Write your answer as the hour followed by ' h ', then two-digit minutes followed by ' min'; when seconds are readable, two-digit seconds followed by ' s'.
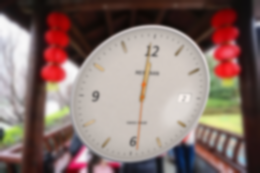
11 h 59 min 29 s
